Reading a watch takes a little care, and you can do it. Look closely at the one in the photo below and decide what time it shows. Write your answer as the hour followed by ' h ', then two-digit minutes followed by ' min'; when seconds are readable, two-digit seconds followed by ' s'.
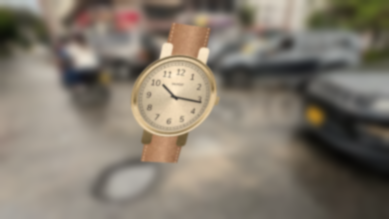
10 h 16 min
